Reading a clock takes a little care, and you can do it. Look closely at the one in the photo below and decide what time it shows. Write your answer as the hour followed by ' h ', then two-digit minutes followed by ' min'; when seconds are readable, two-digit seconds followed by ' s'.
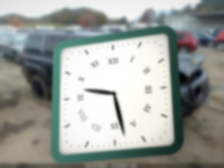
9 h 28 min
